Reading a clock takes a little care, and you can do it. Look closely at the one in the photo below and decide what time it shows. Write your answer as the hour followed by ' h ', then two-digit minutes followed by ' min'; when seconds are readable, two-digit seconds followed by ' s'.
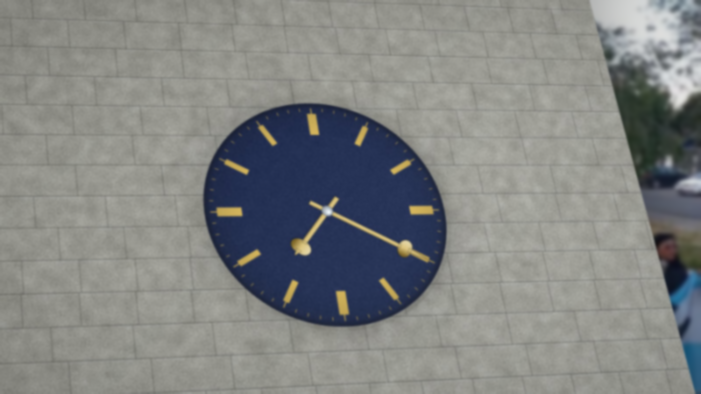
7 h 20 min
